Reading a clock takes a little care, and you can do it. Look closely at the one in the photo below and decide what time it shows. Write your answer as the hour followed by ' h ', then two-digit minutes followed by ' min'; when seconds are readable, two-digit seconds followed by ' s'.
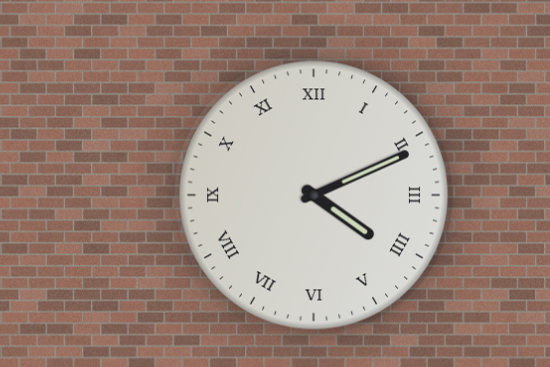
4 h 11 min
